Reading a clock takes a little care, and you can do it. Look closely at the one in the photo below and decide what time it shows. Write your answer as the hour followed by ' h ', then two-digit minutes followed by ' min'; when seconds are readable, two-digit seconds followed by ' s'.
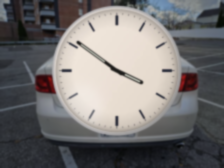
3 h 51 min
